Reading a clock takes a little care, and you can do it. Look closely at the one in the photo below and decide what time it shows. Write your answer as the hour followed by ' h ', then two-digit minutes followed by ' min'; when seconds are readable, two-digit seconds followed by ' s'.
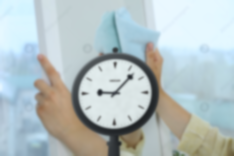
9 h 07 min
